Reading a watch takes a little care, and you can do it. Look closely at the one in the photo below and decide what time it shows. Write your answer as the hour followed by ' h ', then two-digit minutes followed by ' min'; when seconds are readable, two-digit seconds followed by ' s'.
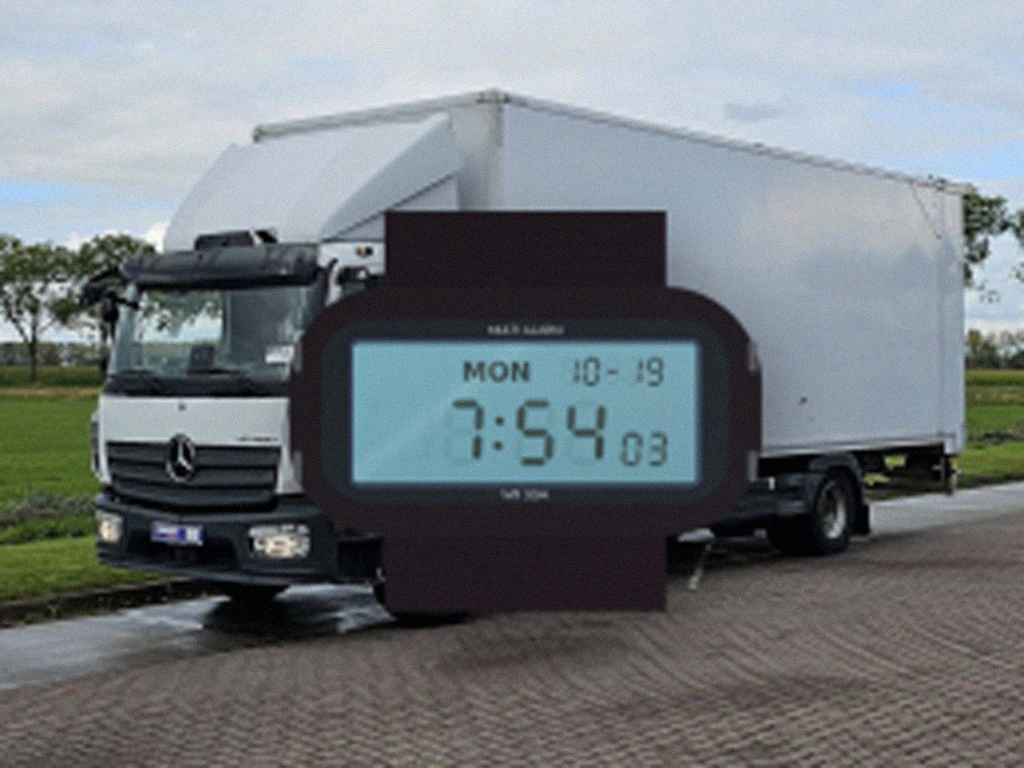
7 h 54 min 03 s
